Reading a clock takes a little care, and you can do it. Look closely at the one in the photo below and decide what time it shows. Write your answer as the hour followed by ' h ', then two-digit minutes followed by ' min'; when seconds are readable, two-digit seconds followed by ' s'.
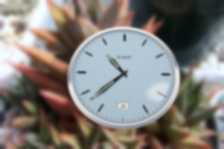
10 h 38 min
